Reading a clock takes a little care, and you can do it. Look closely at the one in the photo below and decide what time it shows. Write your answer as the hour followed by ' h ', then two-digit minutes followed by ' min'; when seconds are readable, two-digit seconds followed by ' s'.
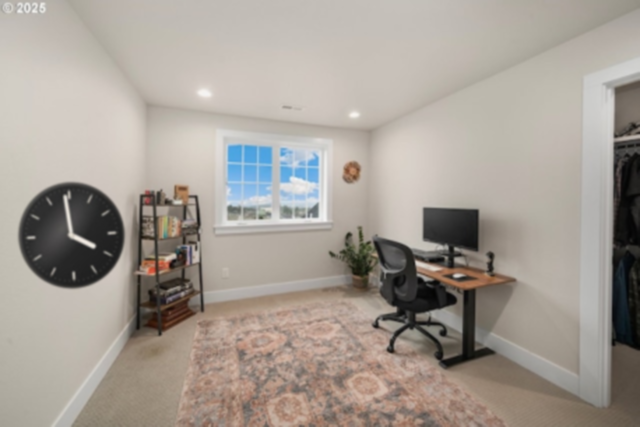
3 h 59 min
